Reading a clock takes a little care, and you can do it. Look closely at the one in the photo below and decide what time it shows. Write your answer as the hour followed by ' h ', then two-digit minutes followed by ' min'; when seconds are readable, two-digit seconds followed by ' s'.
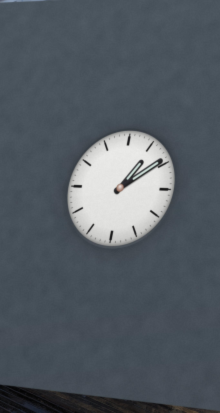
1 h 09 min
